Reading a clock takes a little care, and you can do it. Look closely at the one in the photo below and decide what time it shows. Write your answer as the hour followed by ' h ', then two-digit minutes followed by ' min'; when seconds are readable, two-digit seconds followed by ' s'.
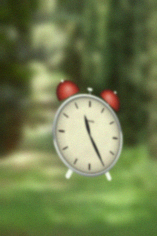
11 h 25 min
